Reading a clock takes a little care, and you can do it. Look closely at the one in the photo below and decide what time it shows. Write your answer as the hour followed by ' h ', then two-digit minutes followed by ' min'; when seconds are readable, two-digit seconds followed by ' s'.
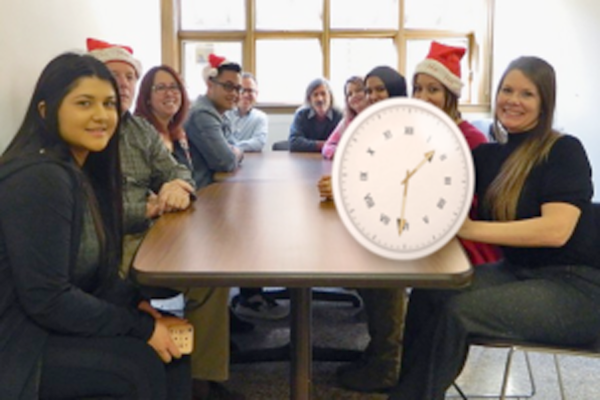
1 h 31 min
